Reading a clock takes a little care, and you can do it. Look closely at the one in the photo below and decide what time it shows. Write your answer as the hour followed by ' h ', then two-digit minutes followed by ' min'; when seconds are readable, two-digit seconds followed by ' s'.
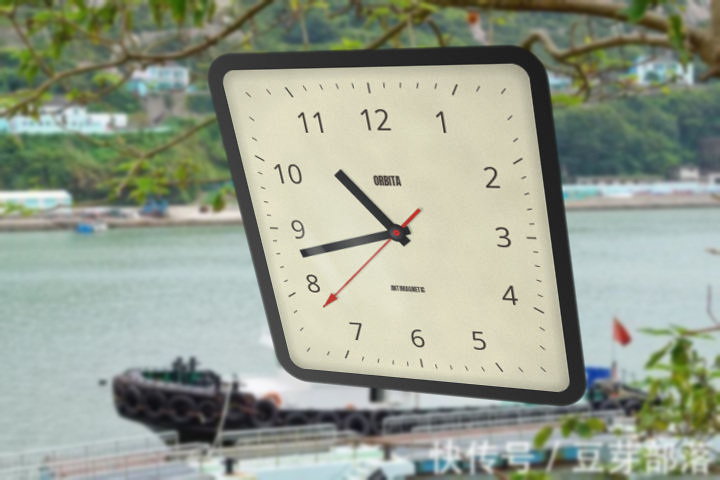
10 h 42 min 38 s
